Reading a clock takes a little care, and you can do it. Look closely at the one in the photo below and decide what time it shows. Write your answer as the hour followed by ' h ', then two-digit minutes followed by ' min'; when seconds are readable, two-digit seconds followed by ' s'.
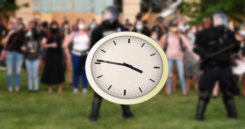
3 h 46 min
